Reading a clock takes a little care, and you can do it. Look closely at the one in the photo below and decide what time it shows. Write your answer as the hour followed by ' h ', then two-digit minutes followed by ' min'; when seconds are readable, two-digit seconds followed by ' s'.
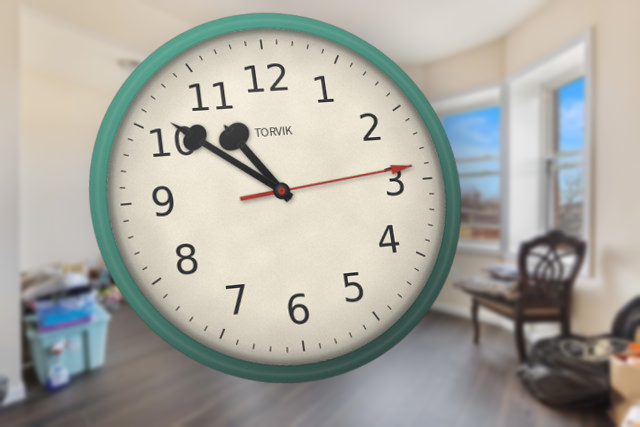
10 h 51 min 14 s
